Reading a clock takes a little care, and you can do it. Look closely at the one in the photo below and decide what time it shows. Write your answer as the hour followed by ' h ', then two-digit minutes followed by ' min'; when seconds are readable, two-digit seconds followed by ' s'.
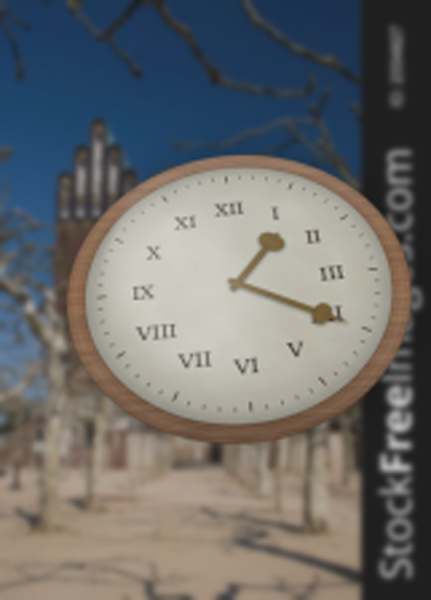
1 h 20 min
